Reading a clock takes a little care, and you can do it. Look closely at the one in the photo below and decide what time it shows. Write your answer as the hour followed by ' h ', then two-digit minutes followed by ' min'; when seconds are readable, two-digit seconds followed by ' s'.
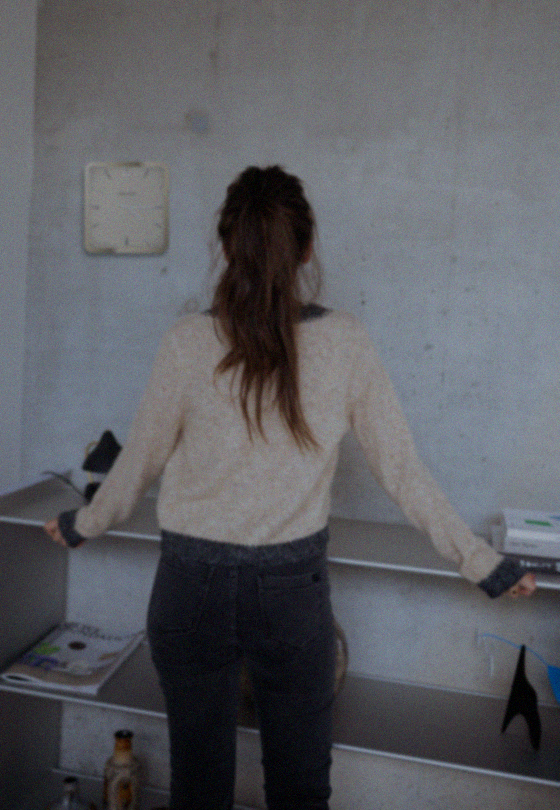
4 h 15 min
